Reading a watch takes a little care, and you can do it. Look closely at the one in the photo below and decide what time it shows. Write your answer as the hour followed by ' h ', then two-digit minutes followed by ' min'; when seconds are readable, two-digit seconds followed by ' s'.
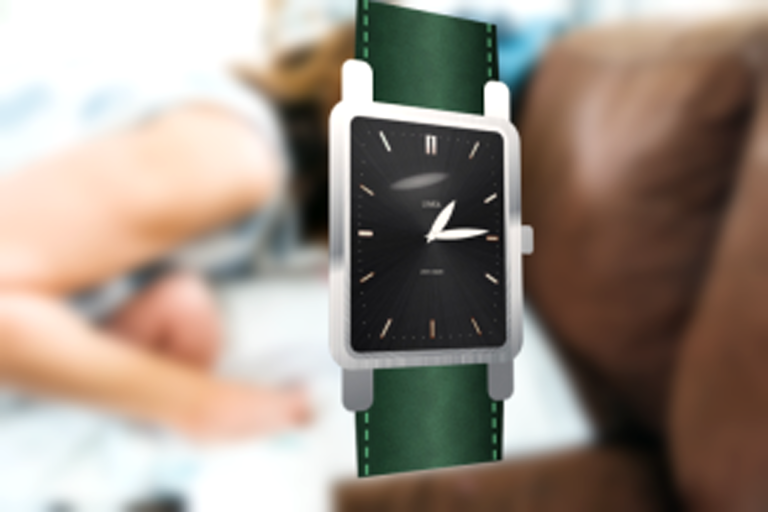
1 h 14 min
